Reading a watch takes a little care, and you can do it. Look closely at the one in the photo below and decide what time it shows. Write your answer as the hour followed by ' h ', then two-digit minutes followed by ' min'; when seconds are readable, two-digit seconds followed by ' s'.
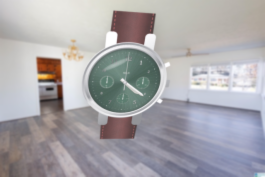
4 h 21 min
